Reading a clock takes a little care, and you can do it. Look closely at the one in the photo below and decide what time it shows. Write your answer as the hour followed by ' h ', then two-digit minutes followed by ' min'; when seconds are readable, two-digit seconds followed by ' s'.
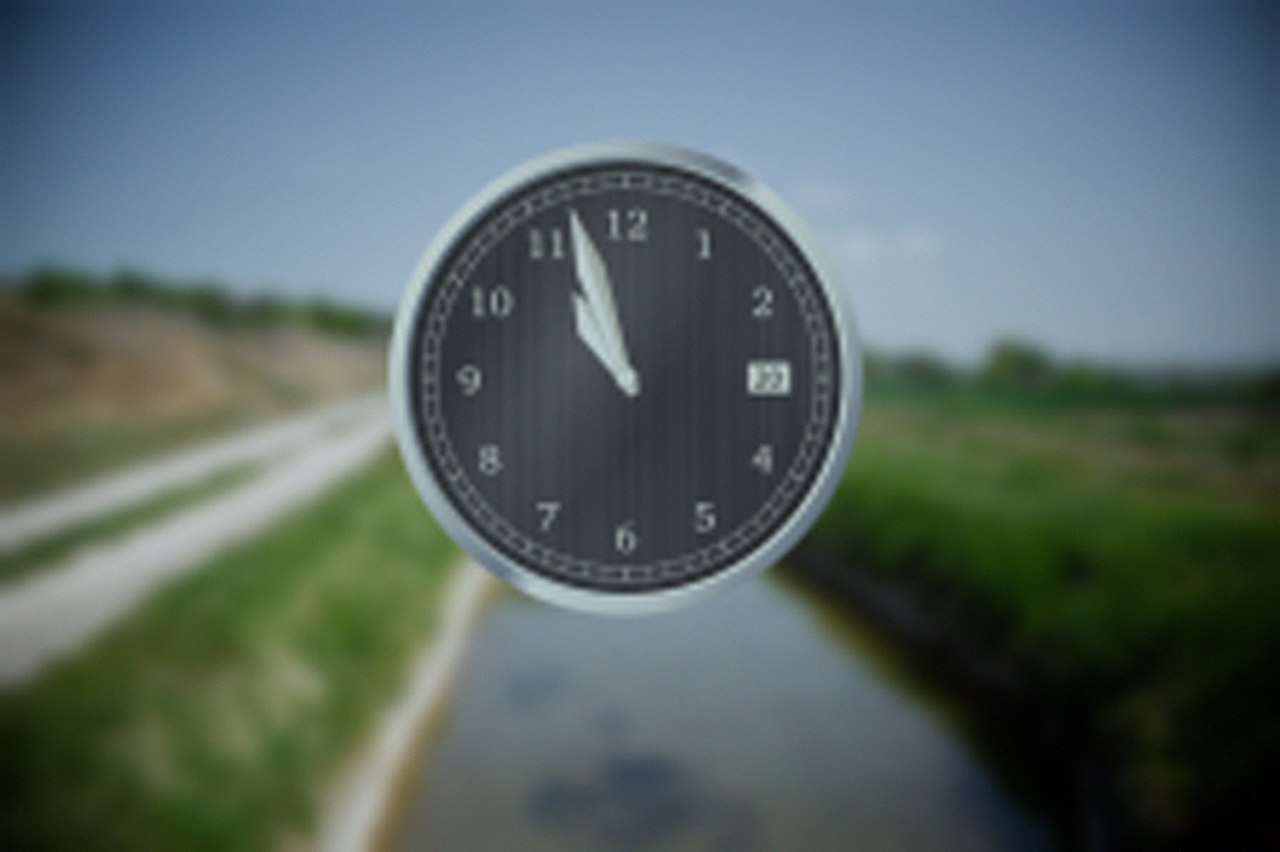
10 h 57 min
